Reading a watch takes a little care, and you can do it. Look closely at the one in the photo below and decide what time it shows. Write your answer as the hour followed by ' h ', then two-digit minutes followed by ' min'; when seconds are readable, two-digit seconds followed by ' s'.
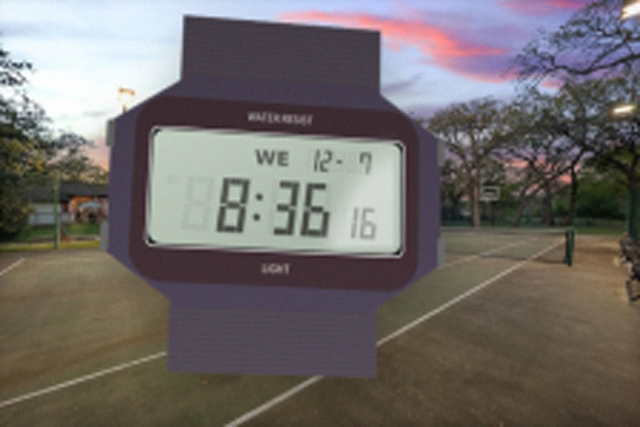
8 h 36 min 16 s
